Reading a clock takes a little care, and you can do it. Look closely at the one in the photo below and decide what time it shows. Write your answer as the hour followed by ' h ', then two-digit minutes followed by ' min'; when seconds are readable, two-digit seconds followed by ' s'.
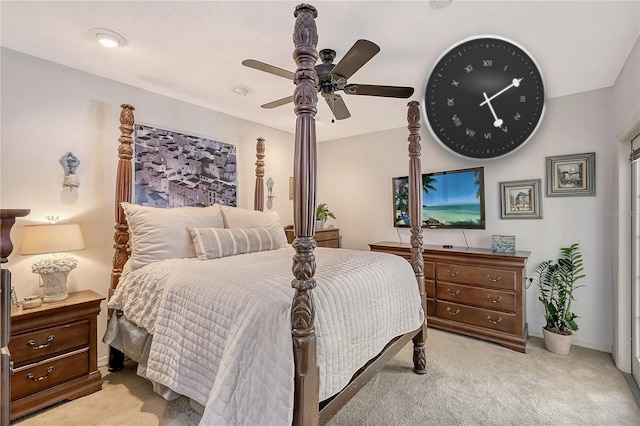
5 h 10 min
